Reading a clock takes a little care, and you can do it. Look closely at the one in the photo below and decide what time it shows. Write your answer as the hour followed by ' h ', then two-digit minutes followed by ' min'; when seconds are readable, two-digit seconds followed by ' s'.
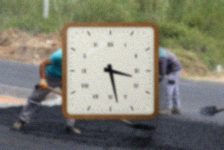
3 h 28 min
